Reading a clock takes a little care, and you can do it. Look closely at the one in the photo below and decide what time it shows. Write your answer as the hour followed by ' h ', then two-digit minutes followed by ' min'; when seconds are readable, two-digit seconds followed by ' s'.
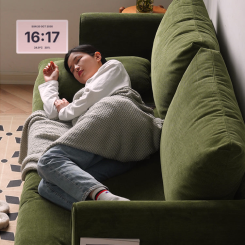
16 h 17 min
